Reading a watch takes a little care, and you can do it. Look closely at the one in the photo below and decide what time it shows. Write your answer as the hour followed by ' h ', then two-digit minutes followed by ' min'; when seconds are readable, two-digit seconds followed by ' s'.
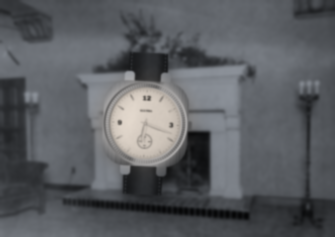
6 h 18 min
